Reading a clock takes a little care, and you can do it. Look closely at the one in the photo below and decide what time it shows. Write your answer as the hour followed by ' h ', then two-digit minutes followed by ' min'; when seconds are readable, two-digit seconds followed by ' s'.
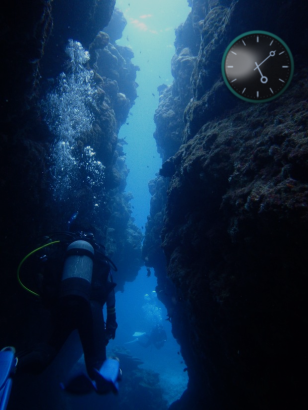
5 h 08 min
